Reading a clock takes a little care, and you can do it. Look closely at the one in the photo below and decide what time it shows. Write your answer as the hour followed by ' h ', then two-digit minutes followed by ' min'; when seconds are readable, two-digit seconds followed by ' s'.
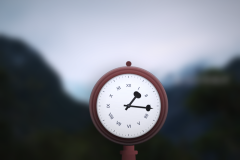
1 h 16 min
